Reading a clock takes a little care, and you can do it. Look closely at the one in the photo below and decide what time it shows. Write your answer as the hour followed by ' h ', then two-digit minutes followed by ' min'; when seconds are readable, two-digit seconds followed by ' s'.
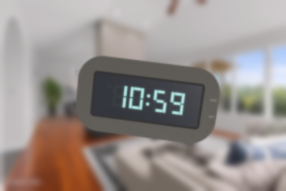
10 h 59 min
